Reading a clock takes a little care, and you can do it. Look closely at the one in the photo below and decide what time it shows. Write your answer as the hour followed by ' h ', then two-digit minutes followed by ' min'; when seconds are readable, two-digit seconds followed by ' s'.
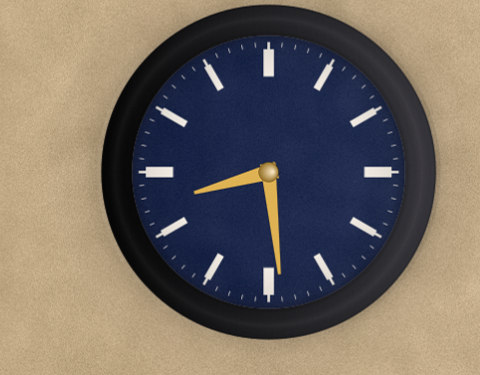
8 h 29 min
